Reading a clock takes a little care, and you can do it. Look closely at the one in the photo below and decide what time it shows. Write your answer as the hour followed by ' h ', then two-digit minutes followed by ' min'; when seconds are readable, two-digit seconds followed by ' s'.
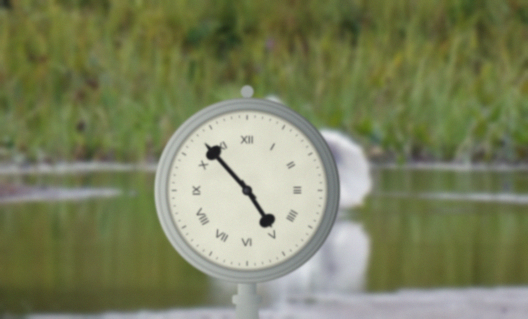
4 h 53 min
